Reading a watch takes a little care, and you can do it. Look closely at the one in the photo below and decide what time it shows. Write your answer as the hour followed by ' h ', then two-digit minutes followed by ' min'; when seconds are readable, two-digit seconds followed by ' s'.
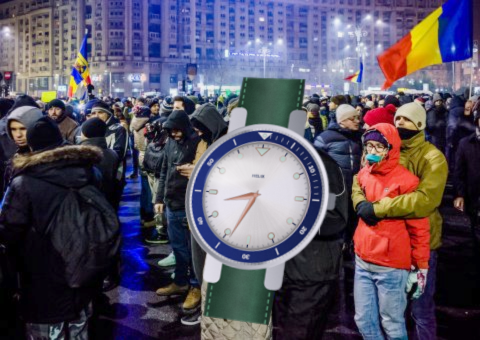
8 h 34 min
